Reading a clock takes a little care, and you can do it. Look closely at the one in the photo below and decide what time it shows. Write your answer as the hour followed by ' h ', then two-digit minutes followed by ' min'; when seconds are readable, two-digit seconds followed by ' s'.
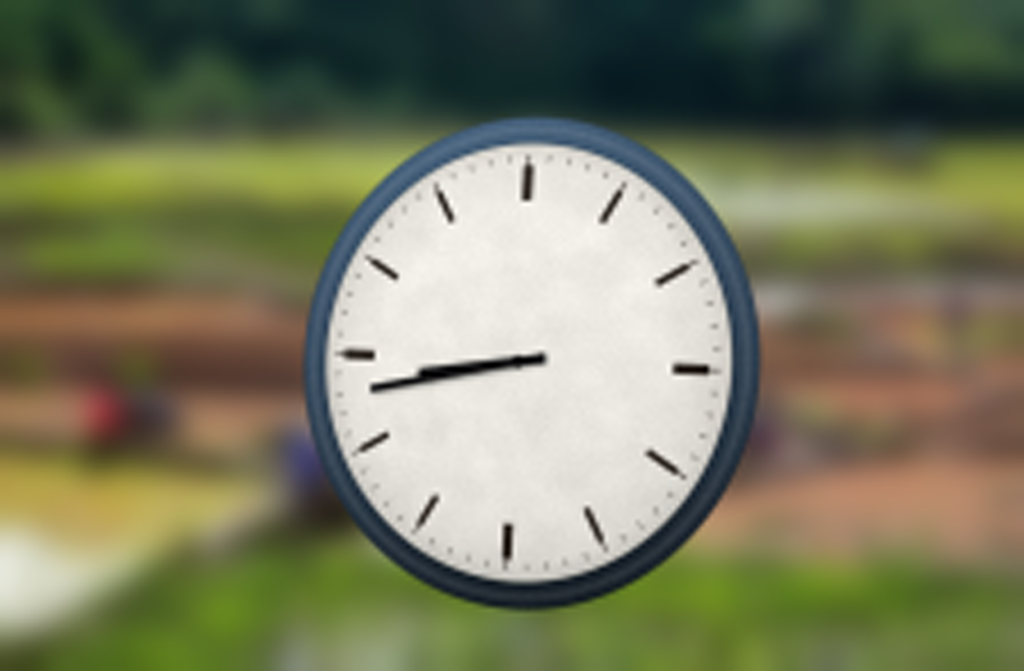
8 h 43 min
